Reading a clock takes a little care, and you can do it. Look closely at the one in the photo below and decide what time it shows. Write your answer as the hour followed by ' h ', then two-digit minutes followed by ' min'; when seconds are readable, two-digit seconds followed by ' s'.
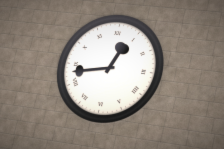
12 h 43 min
